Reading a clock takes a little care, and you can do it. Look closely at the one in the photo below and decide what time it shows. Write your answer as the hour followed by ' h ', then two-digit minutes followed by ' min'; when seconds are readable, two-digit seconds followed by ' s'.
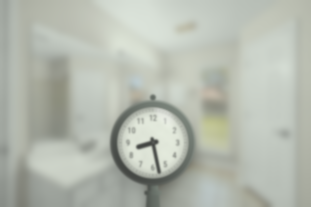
8 h 28 min
